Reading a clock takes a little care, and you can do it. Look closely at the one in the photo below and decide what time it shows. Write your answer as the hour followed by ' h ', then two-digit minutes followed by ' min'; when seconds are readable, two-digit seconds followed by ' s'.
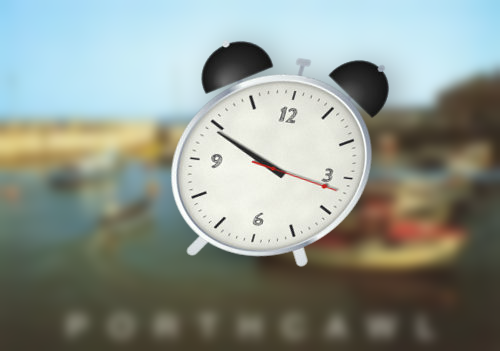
9 h 49 min 17 s
